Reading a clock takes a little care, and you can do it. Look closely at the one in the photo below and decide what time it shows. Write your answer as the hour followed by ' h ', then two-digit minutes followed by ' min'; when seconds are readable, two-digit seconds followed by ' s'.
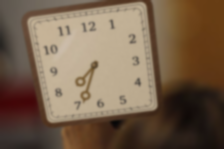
7 h 34 min
